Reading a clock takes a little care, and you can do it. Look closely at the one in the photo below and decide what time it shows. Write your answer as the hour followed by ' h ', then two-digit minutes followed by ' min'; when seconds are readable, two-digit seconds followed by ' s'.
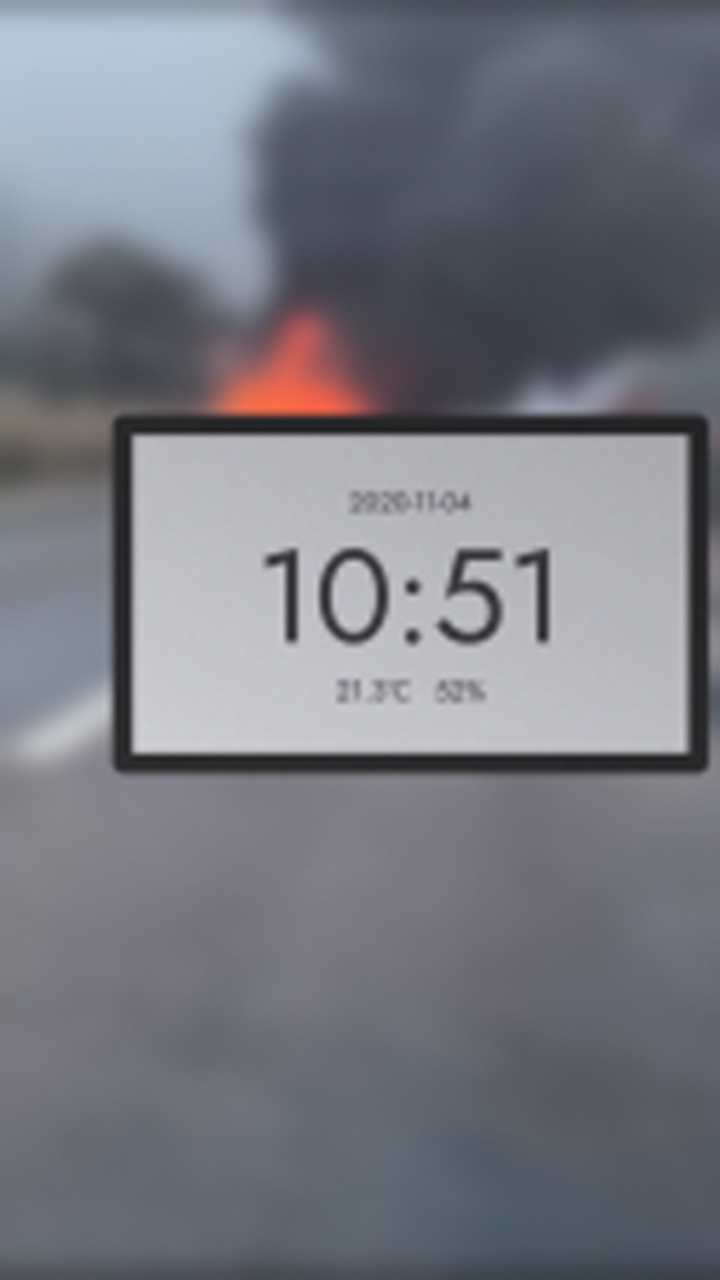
10 h 51 min
